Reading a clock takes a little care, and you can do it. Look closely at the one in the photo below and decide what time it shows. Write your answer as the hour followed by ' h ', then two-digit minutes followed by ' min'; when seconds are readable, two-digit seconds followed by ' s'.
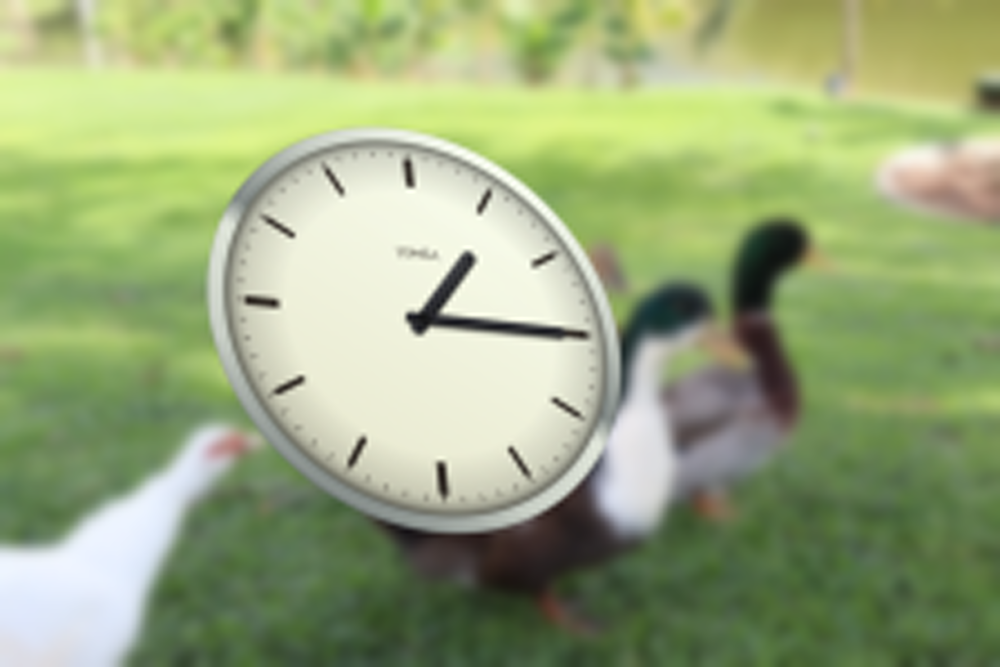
1 h 15 min
